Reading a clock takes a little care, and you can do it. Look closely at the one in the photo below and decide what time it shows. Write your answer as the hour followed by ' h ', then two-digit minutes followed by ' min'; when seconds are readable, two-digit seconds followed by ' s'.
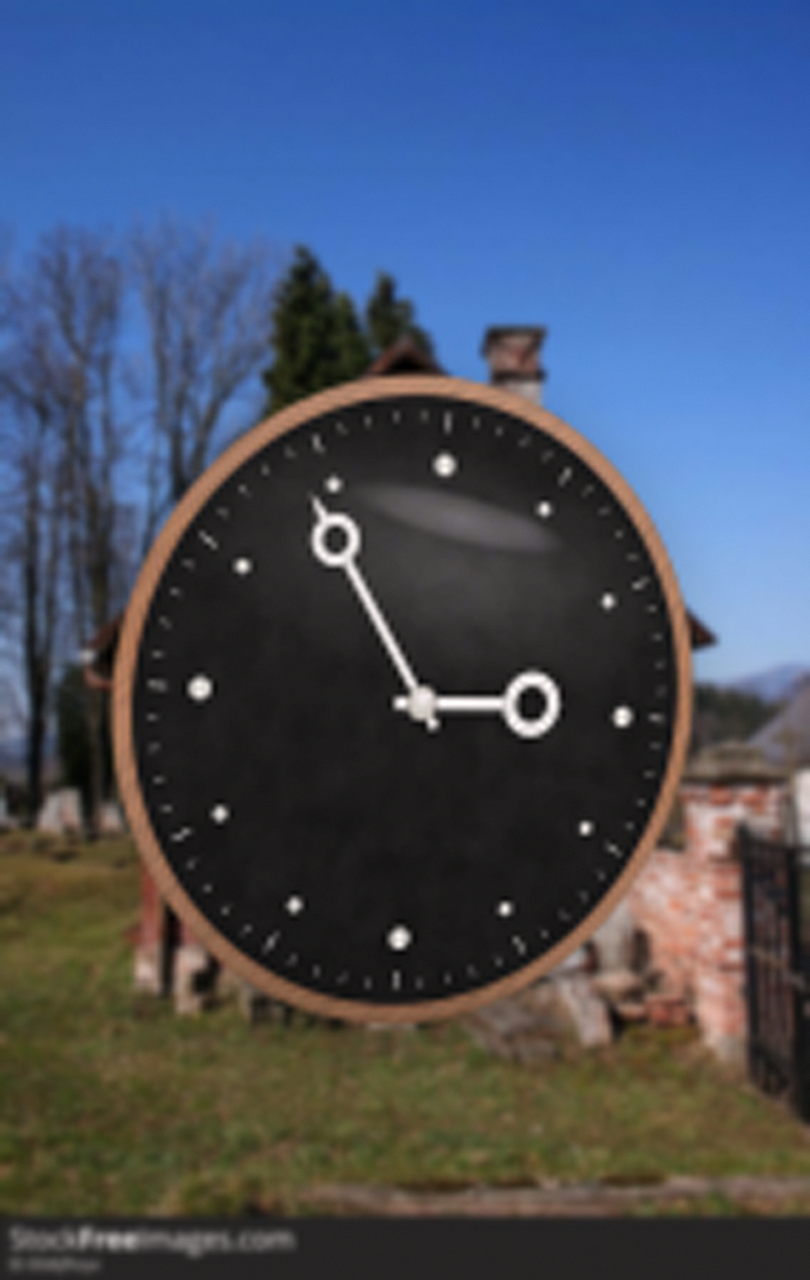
2 h 54 min
